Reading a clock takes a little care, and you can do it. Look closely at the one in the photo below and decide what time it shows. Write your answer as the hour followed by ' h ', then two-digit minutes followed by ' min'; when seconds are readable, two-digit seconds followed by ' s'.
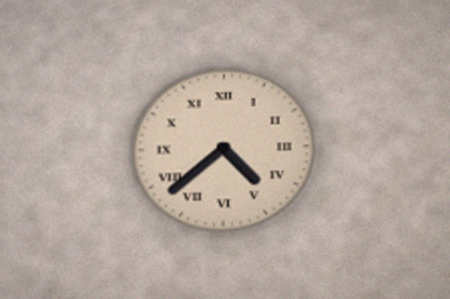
4 h 38 min
